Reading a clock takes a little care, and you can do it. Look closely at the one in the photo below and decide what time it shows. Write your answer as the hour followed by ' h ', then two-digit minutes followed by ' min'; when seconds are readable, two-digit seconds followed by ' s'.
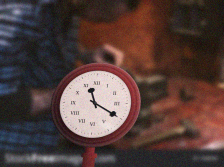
11 h 20 min
